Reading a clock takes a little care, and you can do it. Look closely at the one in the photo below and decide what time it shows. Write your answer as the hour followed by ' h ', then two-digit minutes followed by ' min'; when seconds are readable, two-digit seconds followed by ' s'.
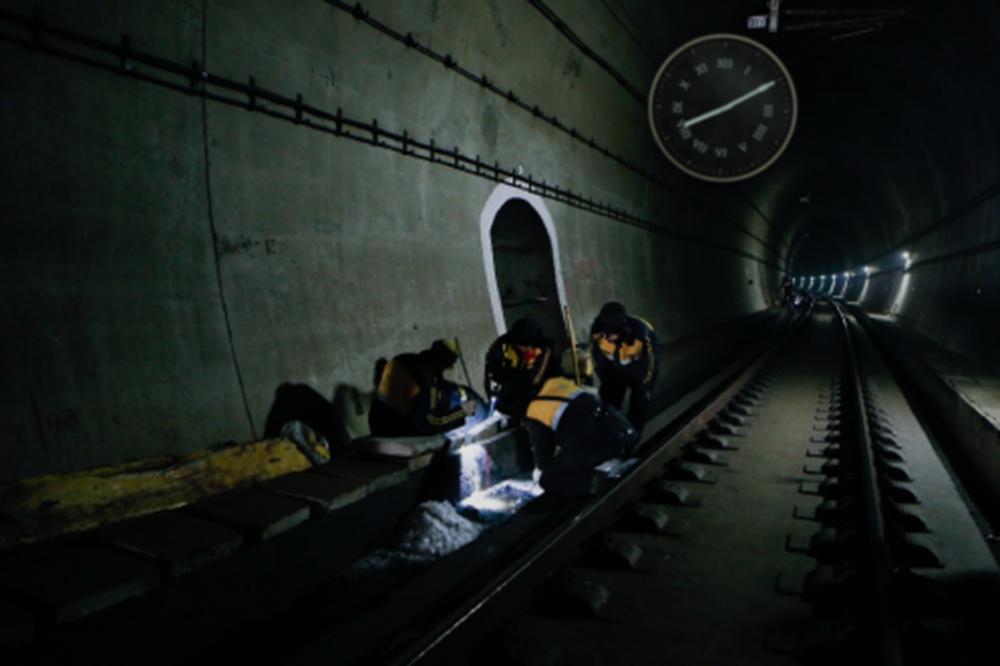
8 h 10 min
